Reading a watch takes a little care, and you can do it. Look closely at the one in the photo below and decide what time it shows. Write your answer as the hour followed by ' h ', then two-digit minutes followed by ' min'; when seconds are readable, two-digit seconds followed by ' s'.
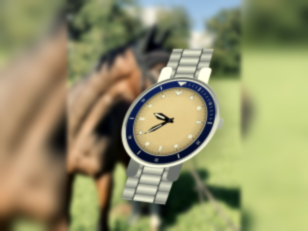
9 h 39 min
